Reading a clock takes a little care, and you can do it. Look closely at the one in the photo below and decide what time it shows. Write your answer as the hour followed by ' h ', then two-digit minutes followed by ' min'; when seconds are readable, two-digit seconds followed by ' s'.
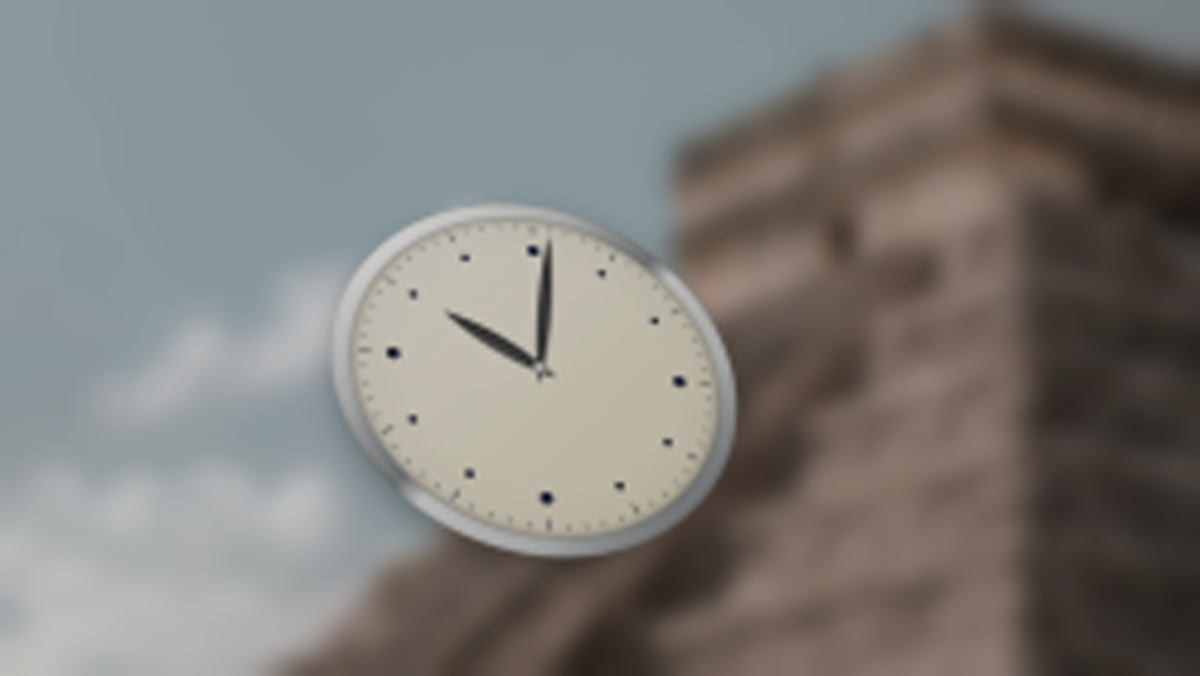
10 h 01 min
